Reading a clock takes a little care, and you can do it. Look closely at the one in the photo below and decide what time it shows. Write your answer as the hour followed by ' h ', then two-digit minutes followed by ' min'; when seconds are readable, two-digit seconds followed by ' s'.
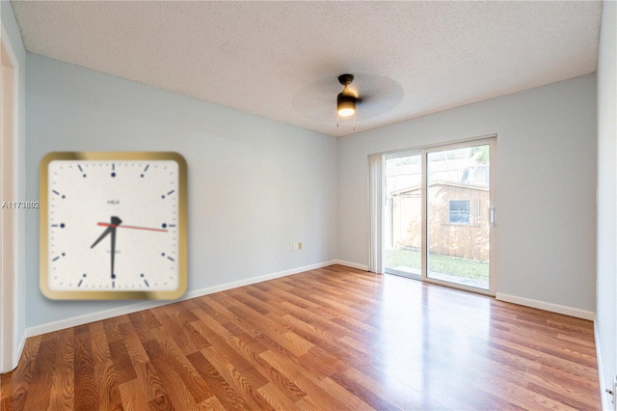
7 h 30 min 16 s
